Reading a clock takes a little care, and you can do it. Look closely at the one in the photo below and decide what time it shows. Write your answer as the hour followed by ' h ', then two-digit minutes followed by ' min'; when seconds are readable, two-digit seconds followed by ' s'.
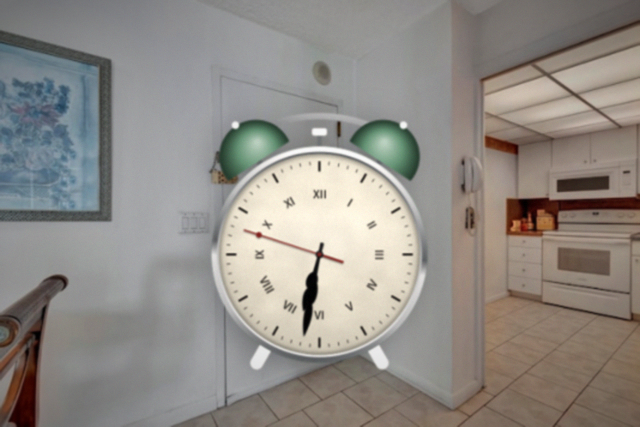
6 h 31 min 48 s
